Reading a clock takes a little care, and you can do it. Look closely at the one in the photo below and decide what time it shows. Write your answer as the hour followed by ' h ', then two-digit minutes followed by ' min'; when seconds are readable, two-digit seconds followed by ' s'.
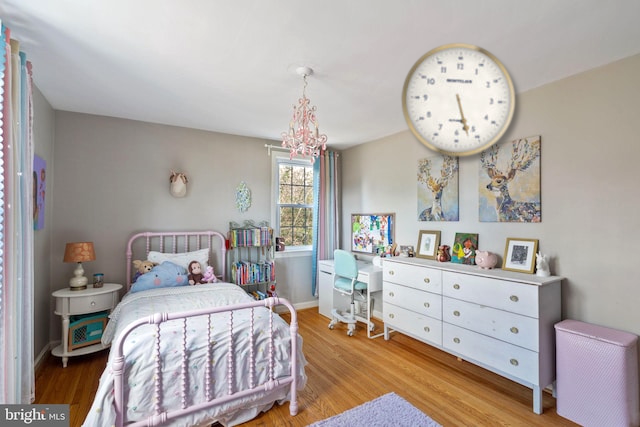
5 h 27 min
